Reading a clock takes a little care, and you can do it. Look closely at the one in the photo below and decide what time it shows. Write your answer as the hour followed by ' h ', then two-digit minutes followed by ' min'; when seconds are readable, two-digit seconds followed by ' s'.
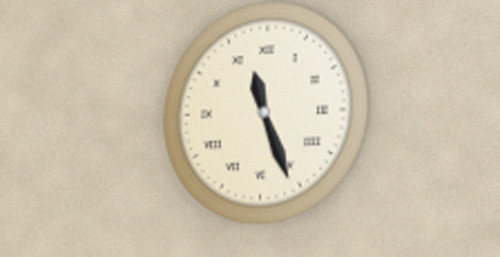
11 h 26 min
